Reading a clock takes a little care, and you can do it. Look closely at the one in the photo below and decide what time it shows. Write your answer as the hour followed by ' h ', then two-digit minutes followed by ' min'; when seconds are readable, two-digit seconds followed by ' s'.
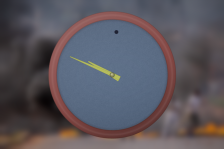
9 h 48 min
